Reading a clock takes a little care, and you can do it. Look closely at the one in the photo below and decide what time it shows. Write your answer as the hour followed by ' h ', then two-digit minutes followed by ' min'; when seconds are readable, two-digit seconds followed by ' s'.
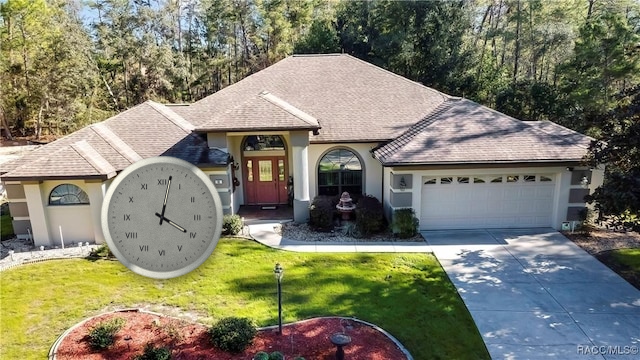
4 h 02 min
